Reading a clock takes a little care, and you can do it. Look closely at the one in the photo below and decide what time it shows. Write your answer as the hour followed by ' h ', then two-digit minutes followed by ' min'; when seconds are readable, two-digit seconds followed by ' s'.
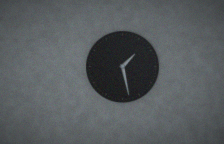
1 h 28 min
